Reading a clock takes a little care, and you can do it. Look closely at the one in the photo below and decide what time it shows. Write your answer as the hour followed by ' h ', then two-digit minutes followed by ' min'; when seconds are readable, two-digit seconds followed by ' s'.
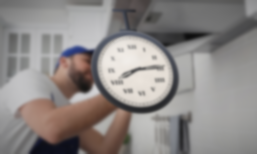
8 h 14 min
